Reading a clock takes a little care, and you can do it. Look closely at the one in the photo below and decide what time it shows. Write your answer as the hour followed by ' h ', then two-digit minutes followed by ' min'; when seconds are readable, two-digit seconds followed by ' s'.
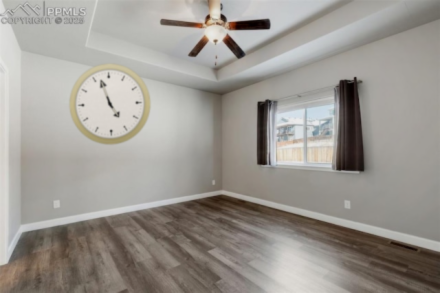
4 h 57 min
